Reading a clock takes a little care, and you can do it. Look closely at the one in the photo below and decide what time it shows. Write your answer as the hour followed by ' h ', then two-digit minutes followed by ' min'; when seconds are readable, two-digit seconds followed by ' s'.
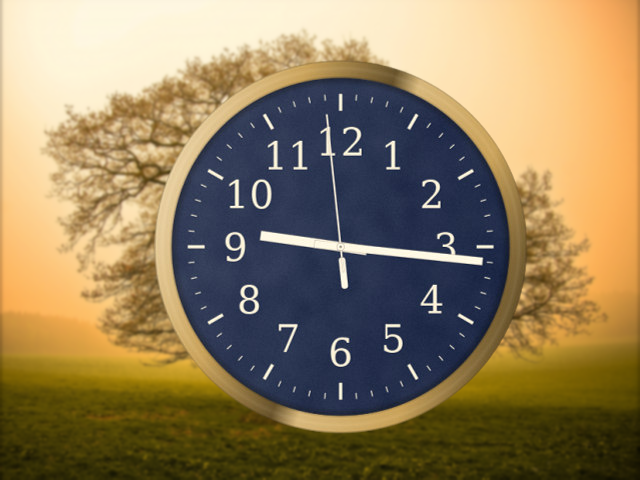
9 h 15 min 59 s
